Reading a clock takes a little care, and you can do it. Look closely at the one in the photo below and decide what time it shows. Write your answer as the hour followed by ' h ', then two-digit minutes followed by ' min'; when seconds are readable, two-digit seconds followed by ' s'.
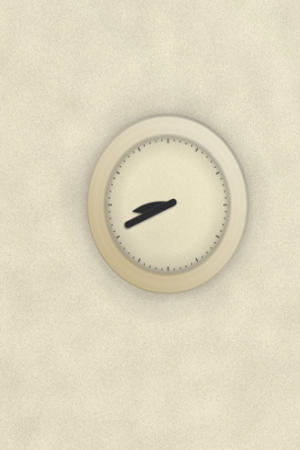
8 h 41 min
